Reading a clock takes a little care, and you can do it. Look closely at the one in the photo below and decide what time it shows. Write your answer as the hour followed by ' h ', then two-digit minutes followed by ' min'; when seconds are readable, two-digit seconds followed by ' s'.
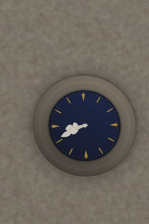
8 h 41 min
